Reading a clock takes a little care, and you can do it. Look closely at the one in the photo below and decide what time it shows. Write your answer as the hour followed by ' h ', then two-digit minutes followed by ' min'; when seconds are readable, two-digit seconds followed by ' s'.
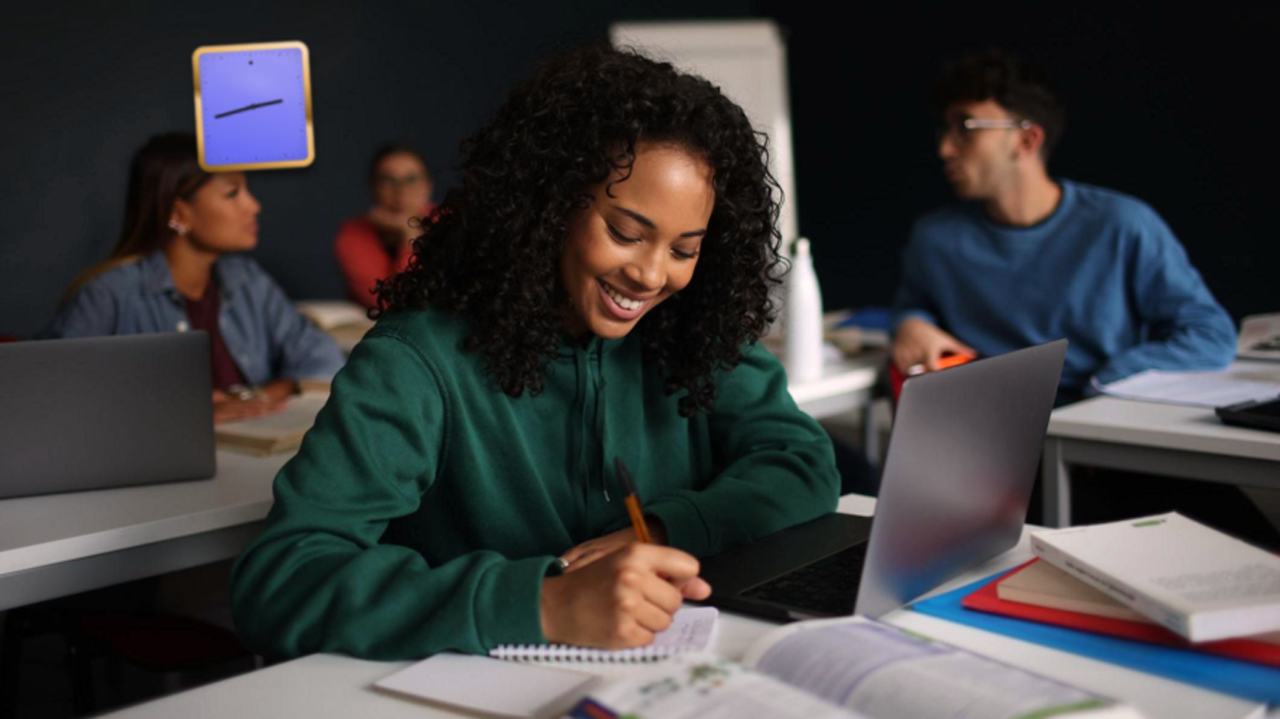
2 h 43 min
